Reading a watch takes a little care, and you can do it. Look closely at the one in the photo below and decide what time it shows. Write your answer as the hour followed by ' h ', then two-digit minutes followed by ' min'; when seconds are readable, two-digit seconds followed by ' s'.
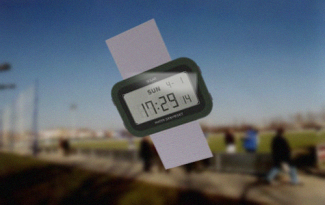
17 h 29 min 14 s
